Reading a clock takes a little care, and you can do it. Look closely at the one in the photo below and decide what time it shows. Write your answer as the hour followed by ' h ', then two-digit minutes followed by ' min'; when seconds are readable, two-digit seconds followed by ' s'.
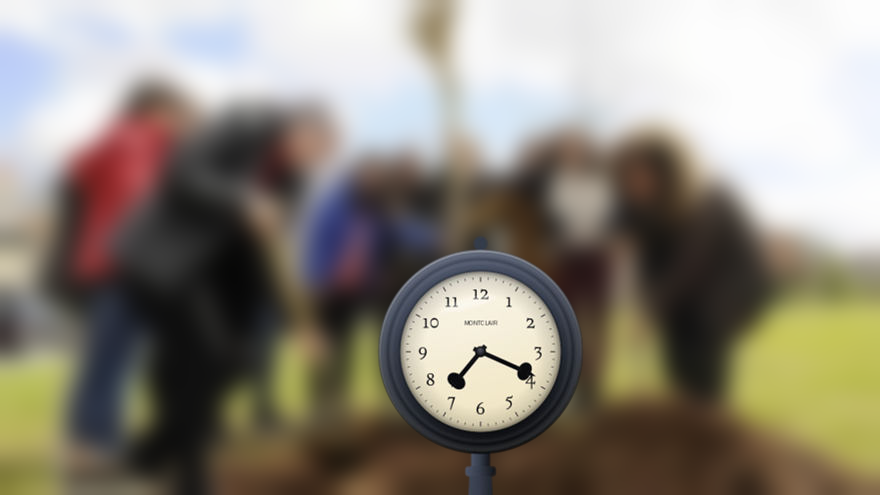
7 h 19 min
